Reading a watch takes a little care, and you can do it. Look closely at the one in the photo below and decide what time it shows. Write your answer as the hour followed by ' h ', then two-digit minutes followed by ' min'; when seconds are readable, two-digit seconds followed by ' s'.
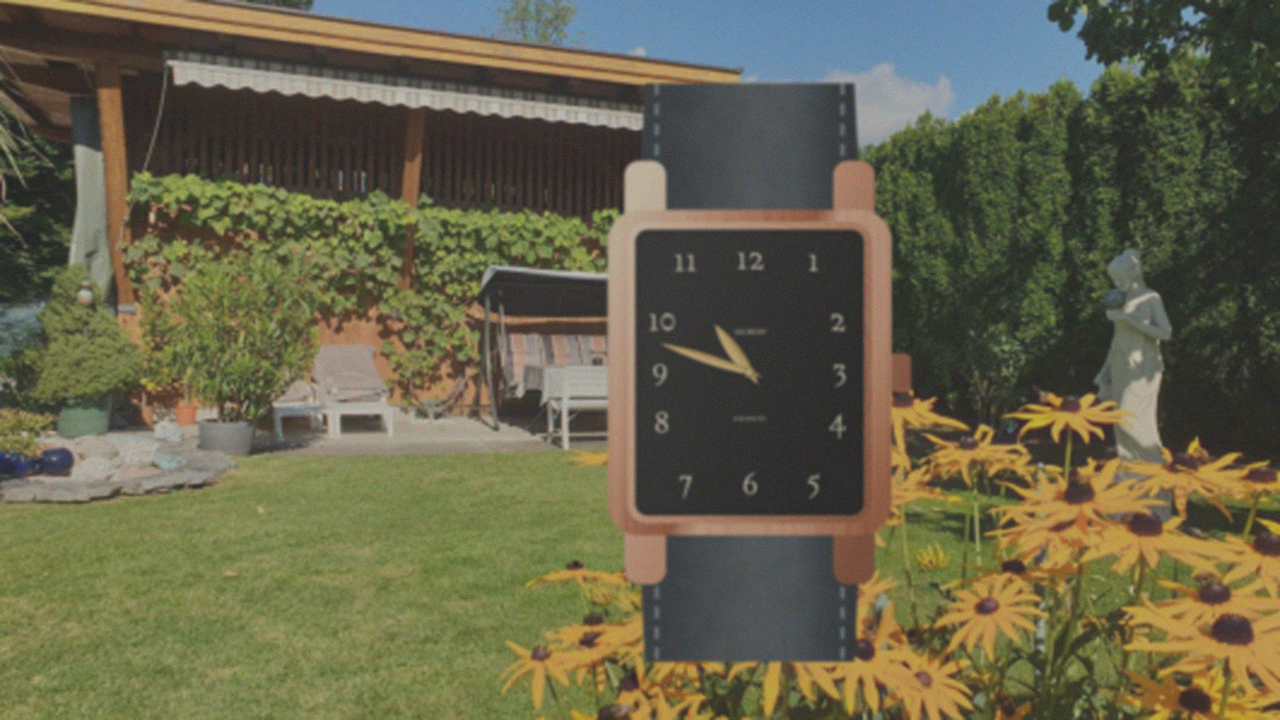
10 h 48 min
